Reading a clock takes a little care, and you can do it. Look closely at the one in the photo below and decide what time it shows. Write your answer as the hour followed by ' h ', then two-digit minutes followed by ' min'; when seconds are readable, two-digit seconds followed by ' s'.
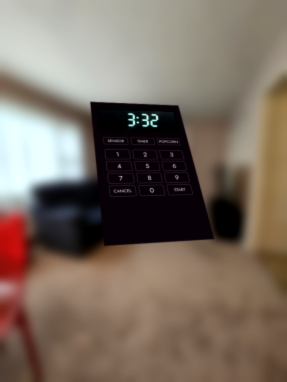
3 h 32 min
